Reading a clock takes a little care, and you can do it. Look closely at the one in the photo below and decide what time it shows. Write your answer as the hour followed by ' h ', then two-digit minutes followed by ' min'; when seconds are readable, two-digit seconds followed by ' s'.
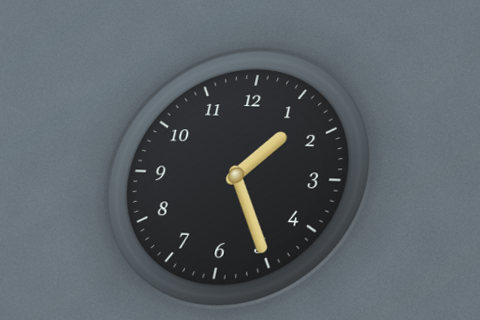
1 h 25 min
